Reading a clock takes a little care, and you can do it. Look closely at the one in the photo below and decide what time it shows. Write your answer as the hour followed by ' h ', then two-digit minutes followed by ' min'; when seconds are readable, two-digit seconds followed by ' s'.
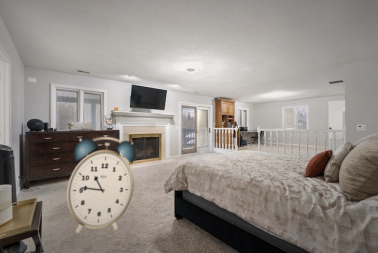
10 h 46 min
